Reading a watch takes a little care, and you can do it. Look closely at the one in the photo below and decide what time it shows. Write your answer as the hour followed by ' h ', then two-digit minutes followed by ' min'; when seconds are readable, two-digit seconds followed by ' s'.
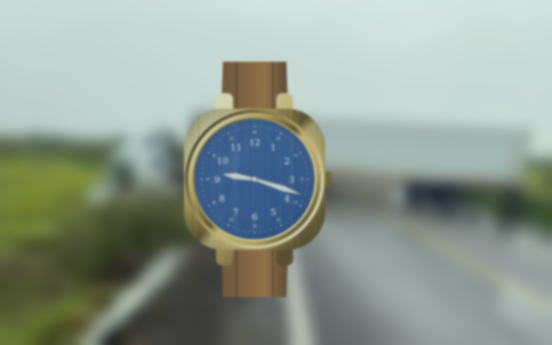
9 h 18 min
